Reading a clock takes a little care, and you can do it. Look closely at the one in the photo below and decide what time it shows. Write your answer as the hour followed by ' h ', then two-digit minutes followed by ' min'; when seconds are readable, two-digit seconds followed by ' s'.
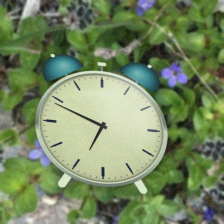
6 h 49 min
